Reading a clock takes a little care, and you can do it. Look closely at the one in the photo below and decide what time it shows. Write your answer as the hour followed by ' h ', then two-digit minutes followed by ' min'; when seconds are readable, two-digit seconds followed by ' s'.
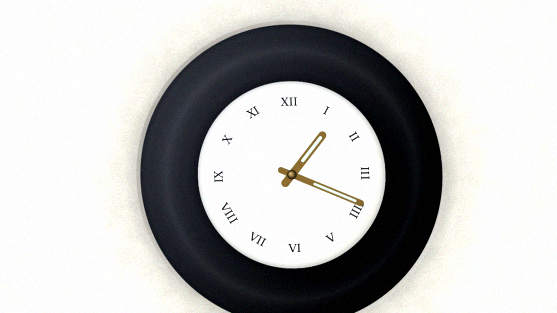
1 h 19 min
